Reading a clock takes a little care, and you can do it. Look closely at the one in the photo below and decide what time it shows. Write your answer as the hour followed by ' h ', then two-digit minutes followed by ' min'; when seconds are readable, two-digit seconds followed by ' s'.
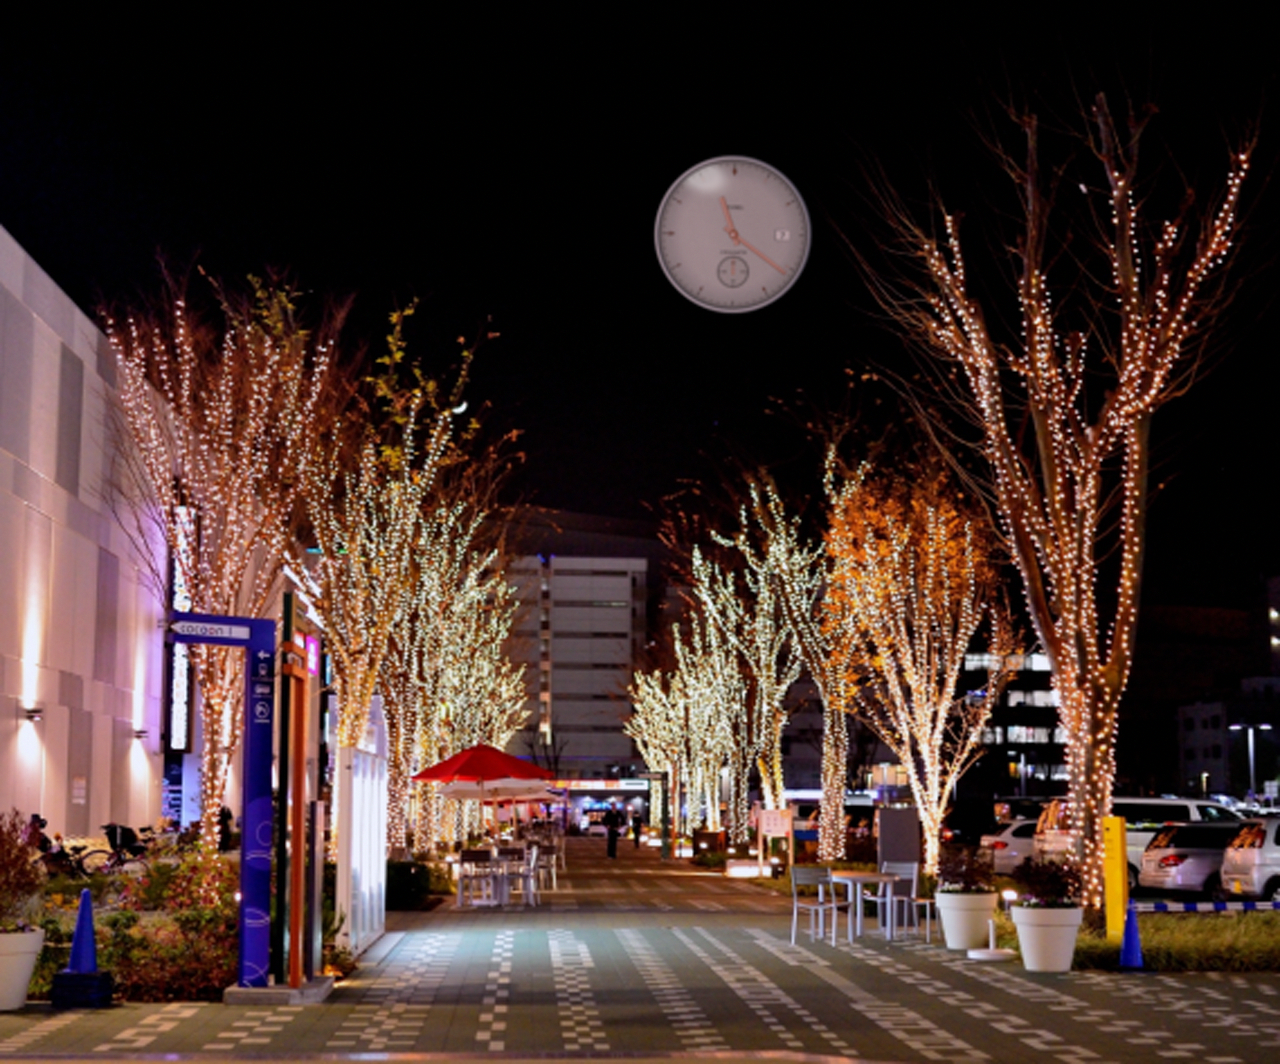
11 h 21 min
